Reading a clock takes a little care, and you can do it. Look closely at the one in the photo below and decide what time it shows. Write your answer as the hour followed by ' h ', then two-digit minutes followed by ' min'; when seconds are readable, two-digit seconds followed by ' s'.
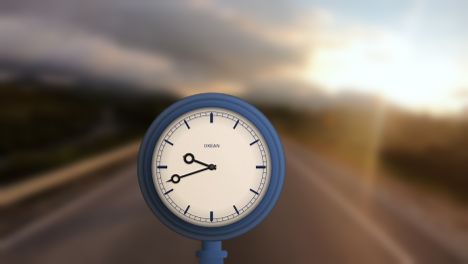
9 h 42 min
